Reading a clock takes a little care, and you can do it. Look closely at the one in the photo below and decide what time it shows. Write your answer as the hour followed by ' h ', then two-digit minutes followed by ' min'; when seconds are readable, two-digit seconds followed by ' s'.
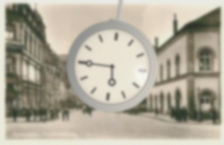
5 h 45 min
